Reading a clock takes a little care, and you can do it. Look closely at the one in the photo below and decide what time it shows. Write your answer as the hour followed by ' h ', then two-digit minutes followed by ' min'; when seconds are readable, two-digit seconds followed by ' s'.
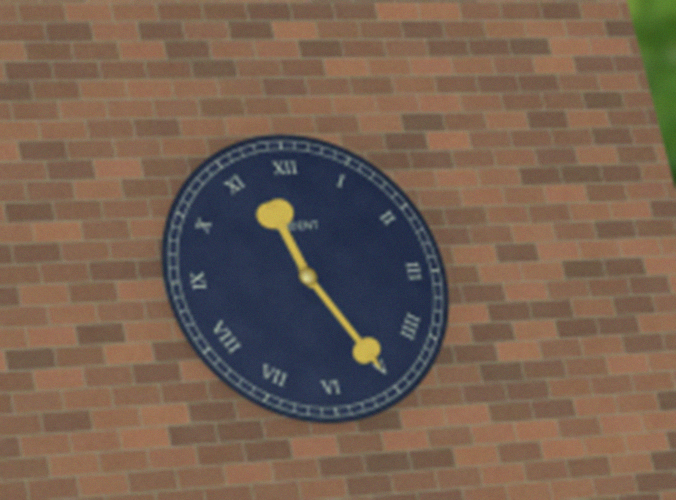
11 h 25 min
